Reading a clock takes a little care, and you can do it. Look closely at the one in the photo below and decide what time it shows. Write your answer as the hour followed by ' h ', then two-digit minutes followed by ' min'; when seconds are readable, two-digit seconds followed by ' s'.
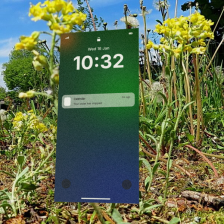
10 h 32 min
